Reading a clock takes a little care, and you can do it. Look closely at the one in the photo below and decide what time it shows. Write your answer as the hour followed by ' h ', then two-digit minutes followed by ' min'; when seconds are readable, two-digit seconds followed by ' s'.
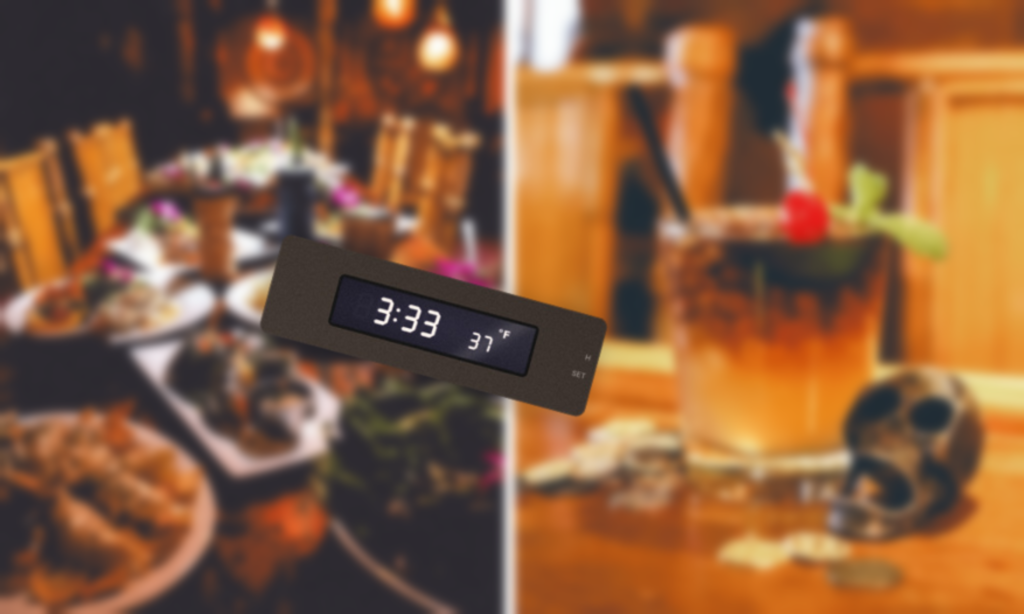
3 h 33 min
